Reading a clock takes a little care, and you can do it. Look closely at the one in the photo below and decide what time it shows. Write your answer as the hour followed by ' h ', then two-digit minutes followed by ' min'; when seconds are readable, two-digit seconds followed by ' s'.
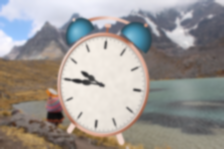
9 h 45 min
